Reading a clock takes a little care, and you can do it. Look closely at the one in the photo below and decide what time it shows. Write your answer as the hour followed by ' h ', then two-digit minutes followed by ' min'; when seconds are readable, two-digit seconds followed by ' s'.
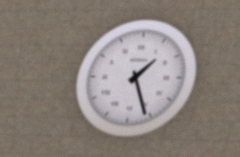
1 h 26 min
